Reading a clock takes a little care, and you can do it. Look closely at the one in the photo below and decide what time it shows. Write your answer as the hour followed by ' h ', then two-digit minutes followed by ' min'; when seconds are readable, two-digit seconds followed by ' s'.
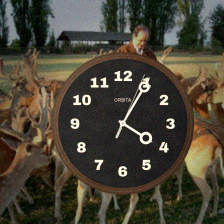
4 h 05 min 04 s
